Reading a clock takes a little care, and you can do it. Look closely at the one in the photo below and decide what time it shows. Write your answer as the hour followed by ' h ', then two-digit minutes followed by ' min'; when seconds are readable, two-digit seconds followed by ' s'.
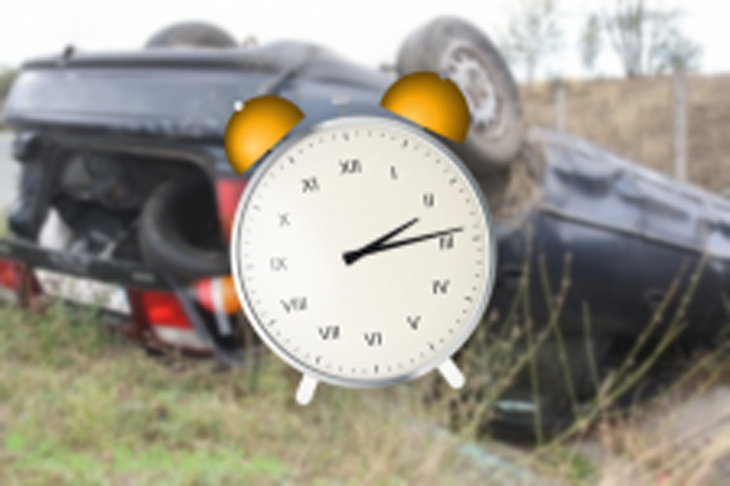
2 h 14 min
